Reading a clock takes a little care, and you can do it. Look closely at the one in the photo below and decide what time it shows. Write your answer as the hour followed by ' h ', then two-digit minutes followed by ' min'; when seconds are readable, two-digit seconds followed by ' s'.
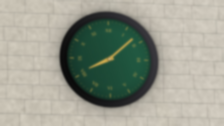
8 h 08 min
